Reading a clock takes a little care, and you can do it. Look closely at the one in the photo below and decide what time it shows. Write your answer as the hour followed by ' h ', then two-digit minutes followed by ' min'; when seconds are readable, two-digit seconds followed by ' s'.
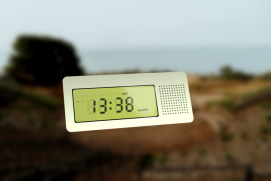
13 h 38 min
